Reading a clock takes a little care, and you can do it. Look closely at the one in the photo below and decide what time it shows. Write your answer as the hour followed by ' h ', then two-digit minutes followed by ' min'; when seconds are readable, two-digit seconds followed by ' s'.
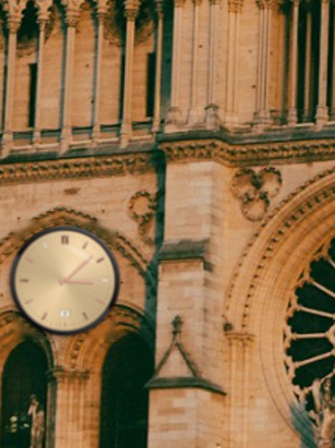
3 h 08 min
